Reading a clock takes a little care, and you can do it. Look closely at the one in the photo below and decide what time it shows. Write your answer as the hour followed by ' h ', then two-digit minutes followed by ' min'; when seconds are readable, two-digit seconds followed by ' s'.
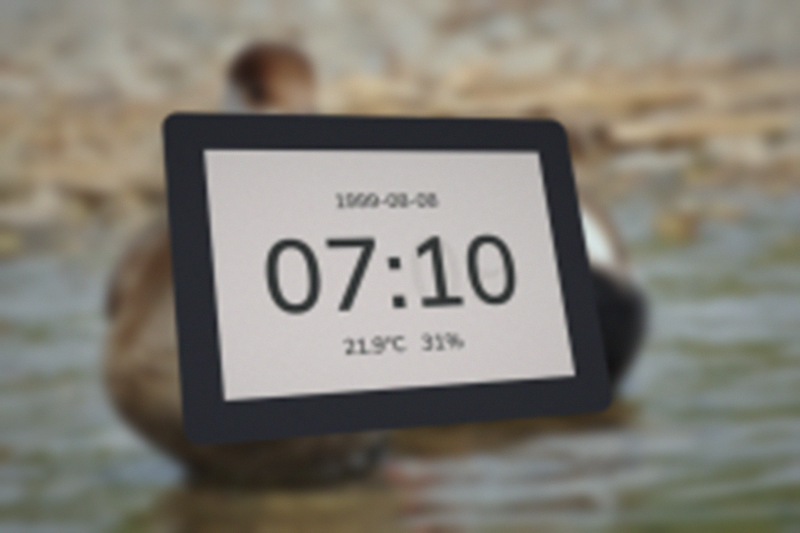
7 h 10 min
